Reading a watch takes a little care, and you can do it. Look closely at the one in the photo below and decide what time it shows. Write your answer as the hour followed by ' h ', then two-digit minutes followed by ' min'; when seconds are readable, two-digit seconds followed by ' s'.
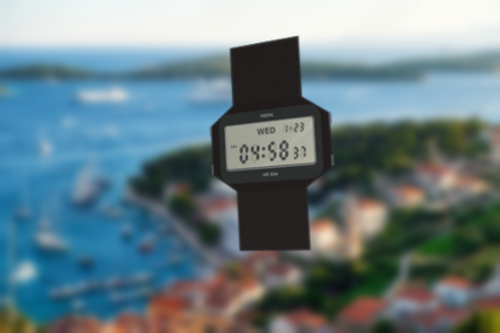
4 h 58 min 37 s
